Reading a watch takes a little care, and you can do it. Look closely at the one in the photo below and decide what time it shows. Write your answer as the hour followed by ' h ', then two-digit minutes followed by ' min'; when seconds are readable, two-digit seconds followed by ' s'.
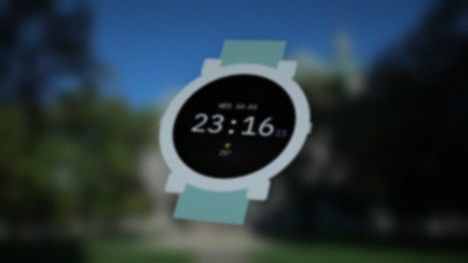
23 h 16 min
